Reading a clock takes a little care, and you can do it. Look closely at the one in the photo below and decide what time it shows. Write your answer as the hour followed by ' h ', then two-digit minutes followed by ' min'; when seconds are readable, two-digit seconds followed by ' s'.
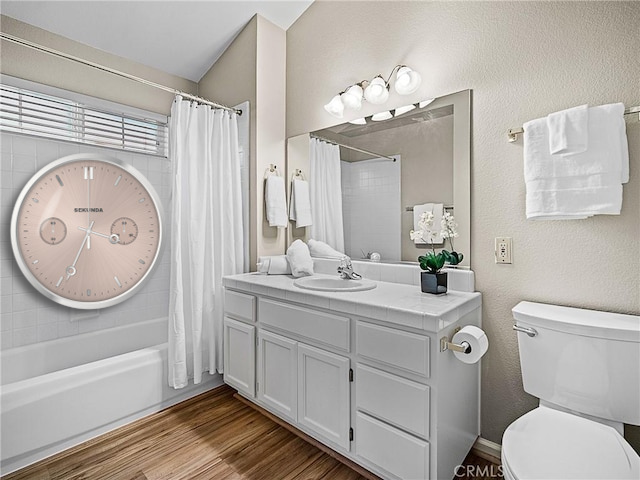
3 h 34 min
